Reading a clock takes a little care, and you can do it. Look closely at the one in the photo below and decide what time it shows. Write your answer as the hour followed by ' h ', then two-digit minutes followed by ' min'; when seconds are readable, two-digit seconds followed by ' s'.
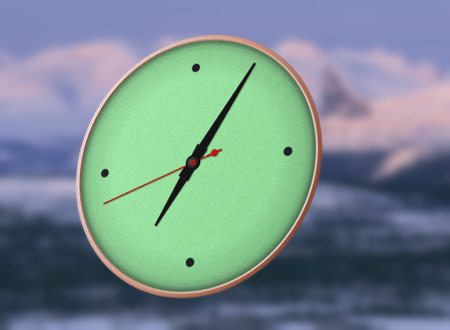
7 h 05 min 42 s
